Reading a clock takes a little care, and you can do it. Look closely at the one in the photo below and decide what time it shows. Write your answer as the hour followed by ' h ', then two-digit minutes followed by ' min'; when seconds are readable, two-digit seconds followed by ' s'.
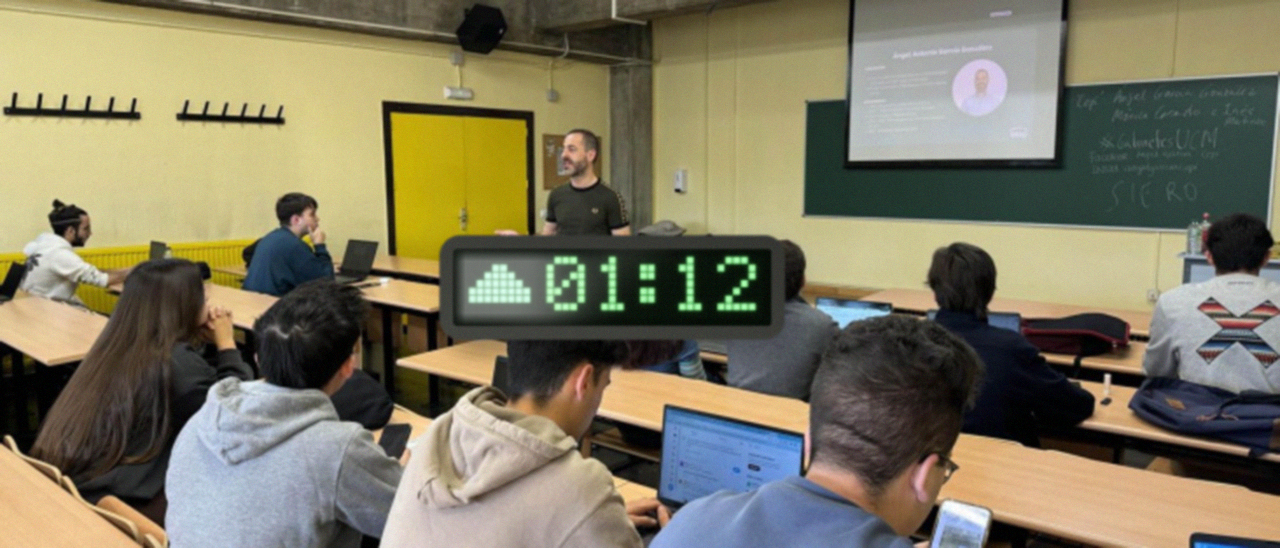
1 h 12 min
